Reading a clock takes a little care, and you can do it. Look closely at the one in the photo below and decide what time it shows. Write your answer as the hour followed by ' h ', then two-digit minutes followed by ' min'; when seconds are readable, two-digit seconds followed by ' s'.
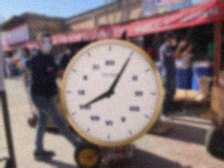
8 h 05 min
